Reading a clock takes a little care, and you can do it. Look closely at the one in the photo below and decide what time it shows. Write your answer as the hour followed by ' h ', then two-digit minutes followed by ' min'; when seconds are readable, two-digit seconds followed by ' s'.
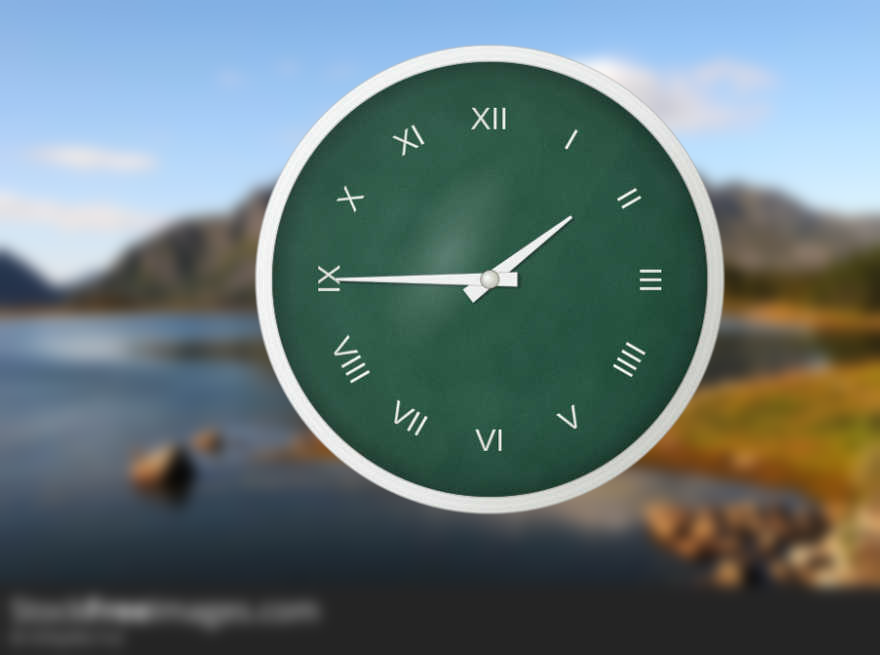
1 h 45 min
